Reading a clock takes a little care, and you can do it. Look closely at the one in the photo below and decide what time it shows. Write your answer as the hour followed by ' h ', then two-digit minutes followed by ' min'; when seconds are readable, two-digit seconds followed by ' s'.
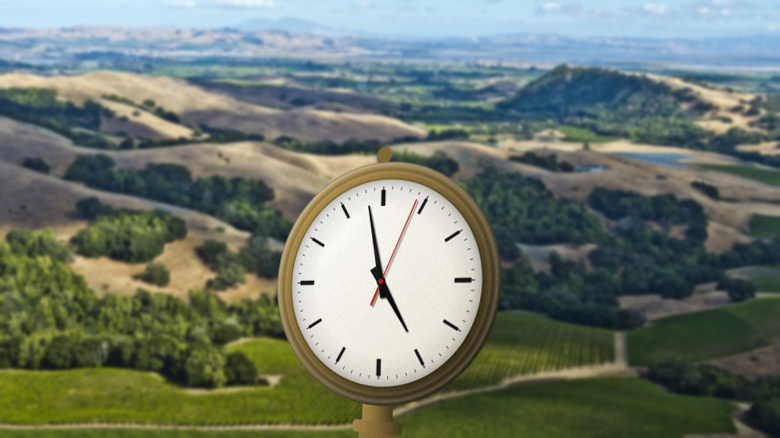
4 h 58 min 04 s
